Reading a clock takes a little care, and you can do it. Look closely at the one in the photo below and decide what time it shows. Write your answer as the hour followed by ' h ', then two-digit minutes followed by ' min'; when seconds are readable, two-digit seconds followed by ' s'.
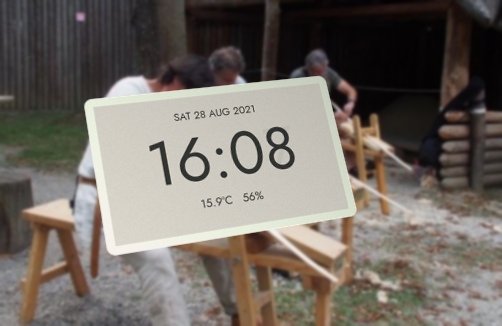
16 h 08 min
